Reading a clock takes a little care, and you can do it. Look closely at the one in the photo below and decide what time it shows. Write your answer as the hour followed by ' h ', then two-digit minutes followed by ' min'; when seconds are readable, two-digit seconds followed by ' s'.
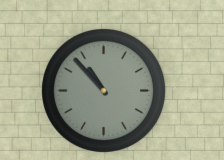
10 h 53 min
